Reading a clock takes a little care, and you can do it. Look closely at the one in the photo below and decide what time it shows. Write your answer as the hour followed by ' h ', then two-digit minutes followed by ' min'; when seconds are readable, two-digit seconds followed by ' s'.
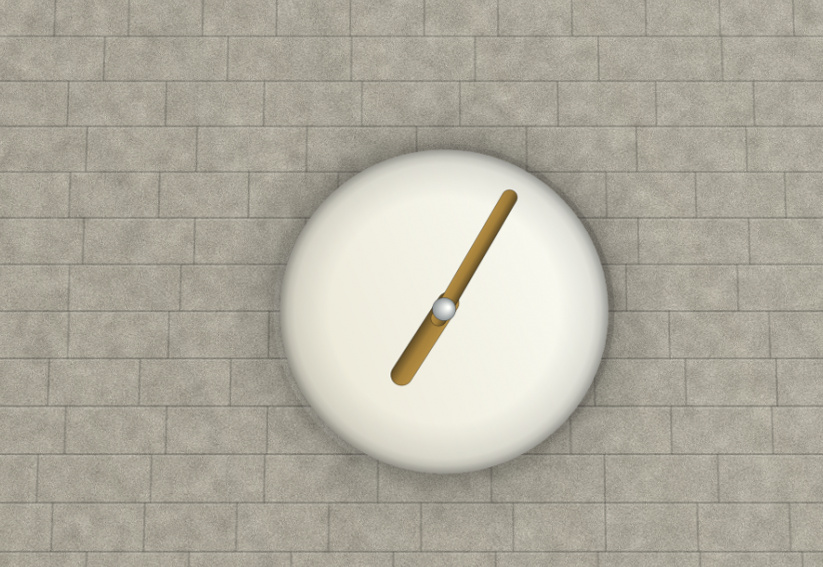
7 h 05 min
